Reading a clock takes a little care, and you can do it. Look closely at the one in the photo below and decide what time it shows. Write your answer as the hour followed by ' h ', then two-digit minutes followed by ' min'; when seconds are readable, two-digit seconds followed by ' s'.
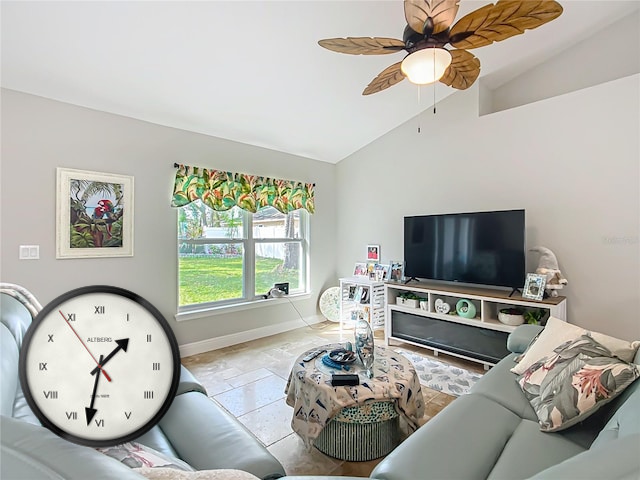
1 h 31 min 54 s
